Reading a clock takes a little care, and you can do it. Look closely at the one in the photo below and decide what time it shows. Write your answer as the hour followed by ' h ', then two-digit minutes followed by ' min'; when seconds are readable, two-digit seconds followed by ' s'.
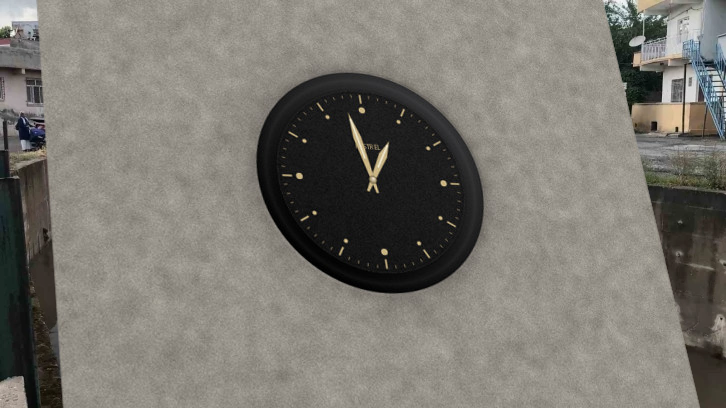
12 h 58 min
